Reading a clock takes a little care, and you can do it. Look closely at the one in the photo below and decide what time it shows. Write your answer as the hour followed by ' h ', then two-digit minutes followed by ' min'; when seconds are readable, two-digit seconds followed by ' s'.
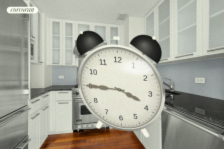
3 h 45 min
